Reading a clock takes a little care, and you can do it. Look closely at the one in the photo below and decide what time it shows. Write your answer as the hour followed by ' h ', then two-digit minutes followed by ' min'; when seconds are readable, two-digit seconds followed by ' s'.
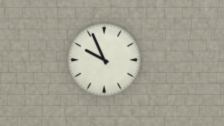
9 h 56 min
